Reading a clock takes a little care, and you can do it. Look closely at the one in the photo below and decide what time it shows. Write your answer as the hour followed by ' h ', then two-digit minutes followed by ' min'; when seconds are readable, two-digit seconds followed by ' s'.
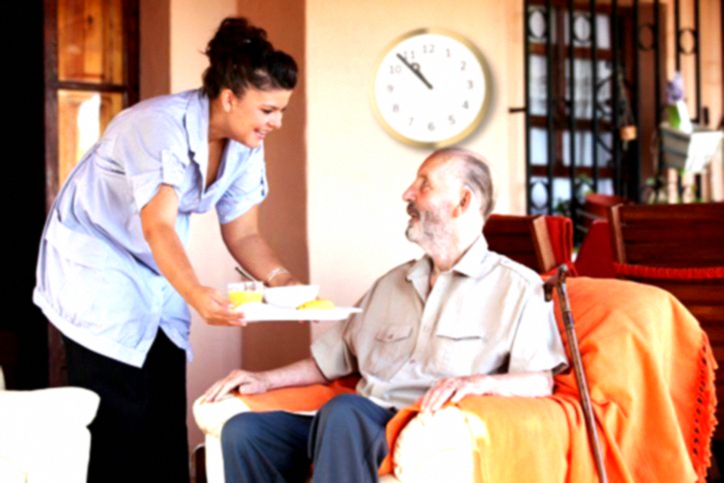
10 h 53 min
